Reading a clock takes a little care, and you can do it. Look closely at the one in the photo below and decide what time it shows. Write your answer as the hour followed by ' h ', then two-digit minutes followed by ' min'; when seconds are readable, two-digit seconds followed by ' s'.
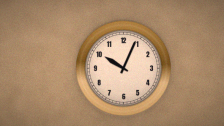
10 h 04 min
